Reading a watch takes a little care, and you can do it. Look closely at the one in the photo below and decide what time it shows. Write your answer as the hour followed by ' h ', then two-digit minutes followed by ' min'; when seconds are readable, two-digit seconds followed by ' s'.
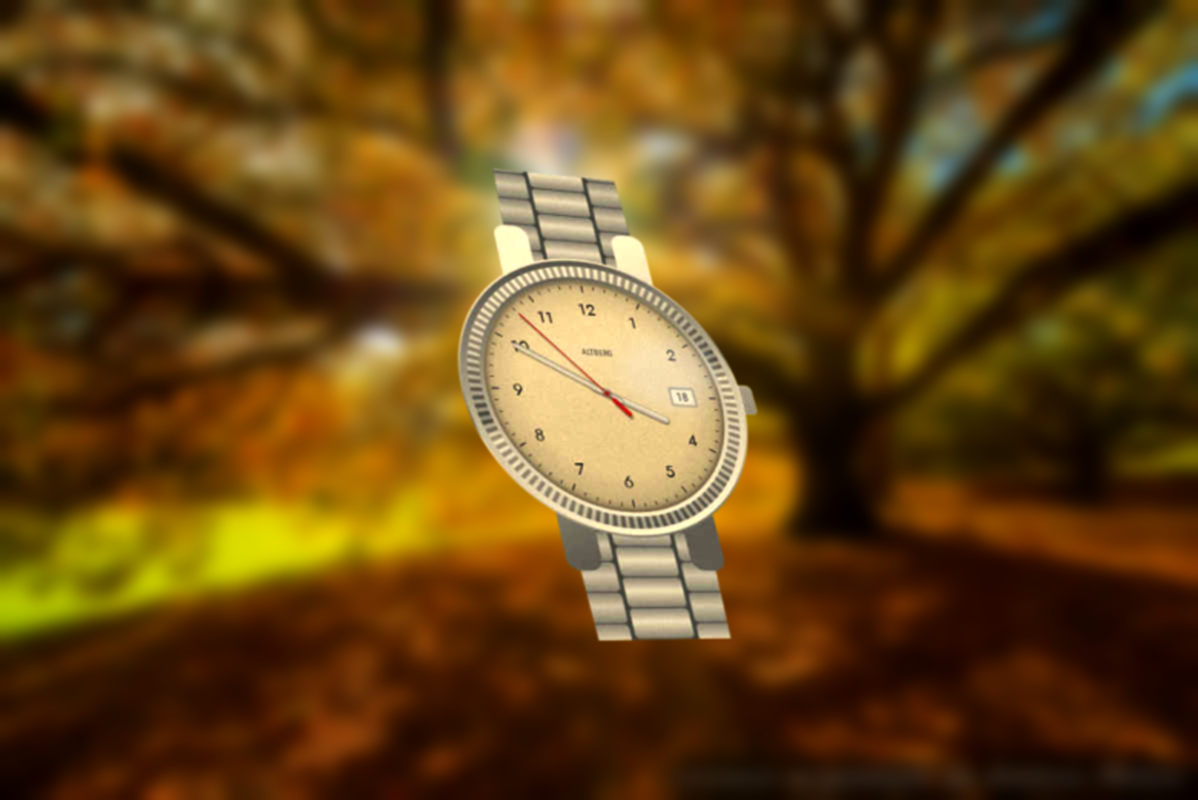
3 h 49 min 53 s
